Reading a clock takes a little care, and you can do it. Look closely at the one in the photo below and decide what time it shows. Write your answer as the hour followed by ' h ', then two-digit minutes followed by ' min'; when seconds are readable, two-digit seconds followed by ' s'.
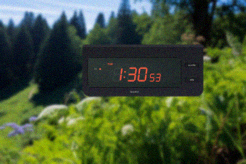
1 h 30 min 53 s
